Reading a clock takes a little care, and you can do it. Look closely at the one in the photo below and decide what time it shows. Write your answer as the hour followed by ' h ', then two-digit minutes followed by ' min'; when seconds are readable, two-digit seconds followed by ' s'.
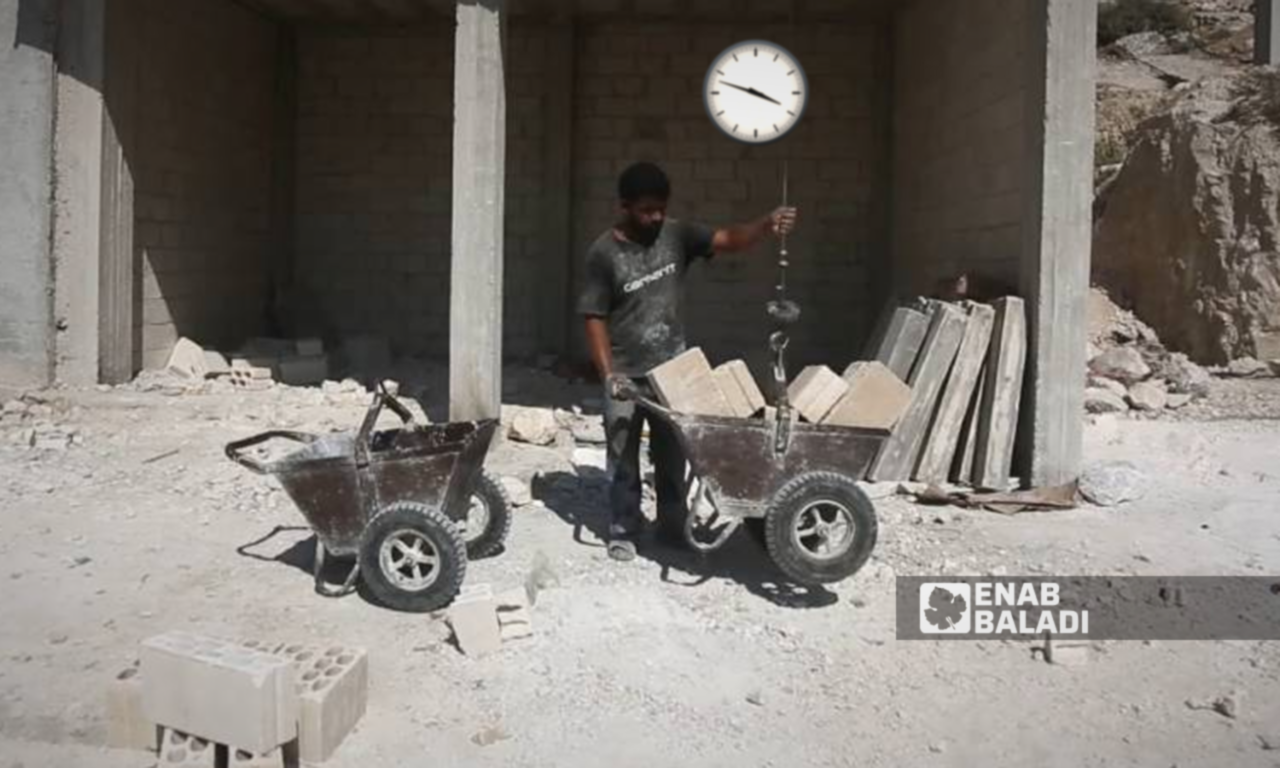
3 h 48 min
